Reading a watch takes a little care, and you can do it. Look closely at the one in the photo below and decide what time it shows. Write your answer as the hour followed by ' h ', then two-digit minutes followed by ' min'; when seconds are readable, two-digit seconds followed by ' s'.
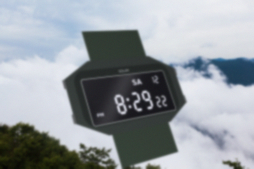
8 h 29 min 22 s
